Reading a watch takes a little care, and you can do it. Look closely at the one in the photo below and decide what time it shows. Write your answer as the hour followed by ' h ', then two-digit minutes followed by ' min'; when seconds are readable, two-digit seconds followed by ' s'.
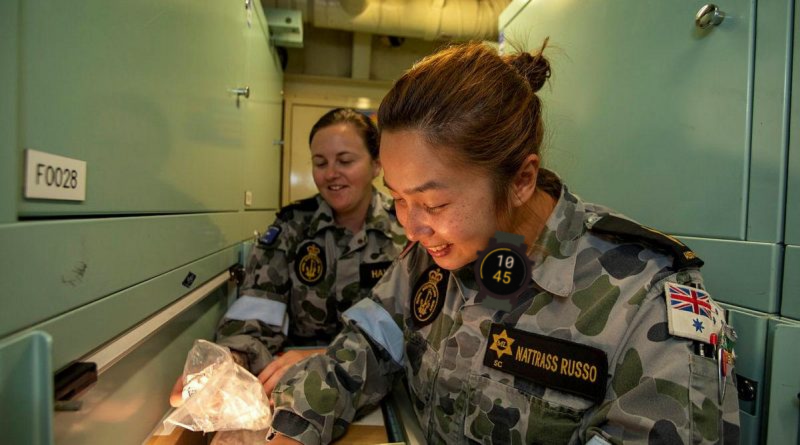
10 h 45 min
